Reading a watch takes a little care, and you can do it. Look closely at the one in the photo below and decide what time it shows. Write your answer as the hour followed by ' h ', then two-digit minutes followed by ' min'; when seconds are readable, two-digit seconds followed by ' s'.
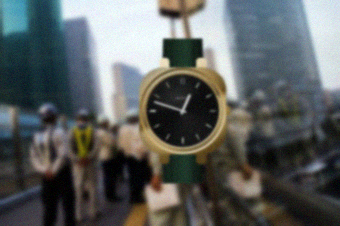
12 h 48 min
